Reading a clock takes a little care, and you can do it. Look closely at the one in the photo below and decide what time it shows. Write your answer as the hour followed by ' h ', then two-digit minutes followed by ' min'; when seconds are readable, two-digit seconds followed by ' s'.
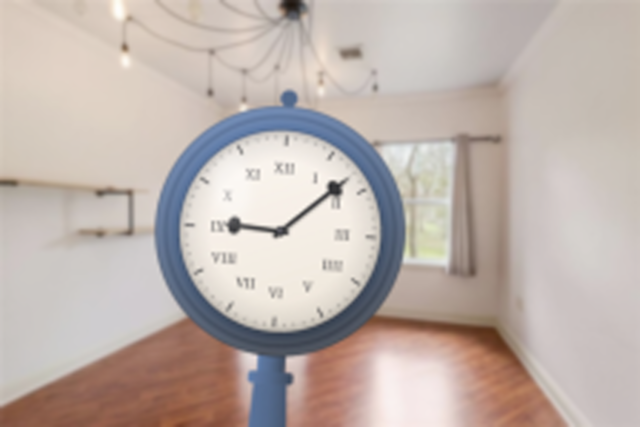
9 h 08 min
